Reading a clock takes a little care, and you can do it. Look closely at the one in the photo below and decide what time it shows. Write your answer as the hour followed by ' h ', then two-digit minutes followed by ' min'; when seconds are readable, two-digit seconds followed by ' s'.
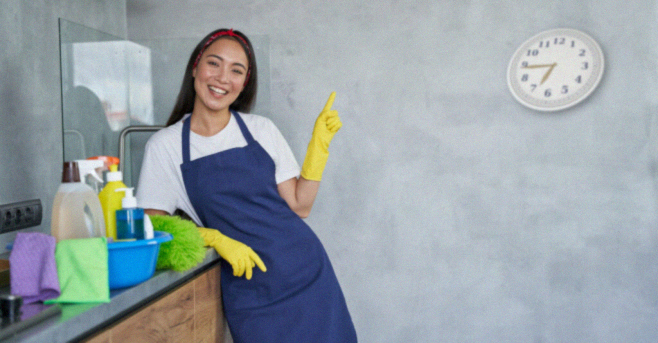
6 h 44 min
